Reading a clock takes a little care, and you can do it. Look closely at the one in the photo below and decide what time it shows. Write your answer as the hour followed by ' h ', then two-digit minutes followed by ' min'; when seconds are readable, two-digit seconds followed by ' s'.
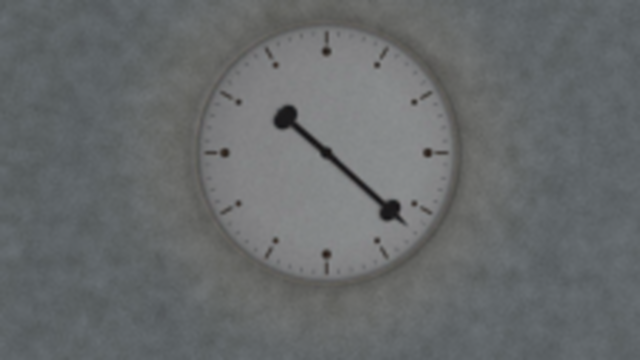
10 h 22 min
